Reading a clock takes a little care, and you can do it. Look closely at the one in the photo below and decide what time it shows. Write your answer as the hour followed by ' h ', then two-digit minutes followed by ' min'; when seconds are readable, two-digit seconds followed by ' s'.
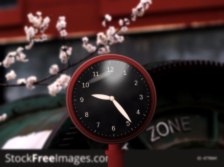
9 h 24 min
